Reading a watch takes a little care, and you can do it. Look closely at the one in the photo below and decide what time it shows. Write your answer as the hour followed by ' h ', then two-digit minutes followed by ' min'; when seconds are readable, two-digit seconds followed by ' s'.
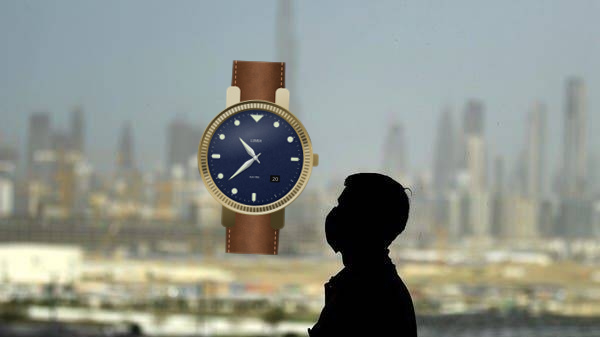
10 h 38 min
